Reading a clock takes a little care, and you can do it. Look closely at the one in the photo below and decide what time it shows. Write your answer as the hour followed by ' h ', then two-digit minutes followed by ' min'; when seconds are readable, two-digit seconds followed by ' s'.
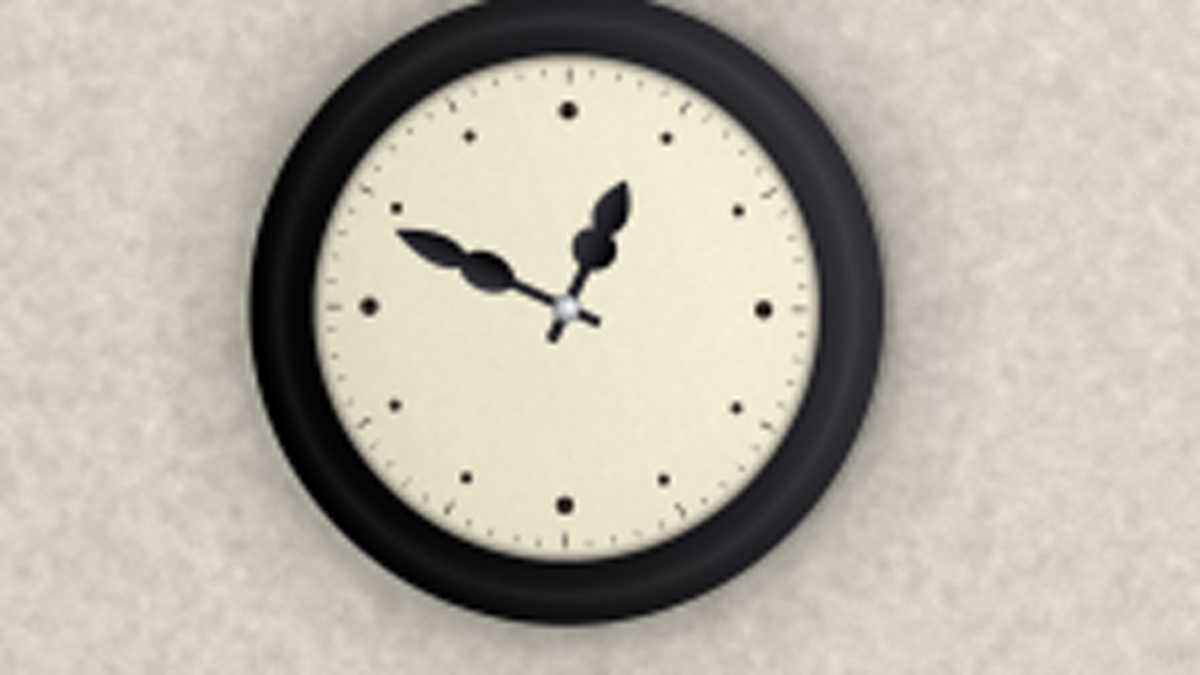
12 h 49 min
